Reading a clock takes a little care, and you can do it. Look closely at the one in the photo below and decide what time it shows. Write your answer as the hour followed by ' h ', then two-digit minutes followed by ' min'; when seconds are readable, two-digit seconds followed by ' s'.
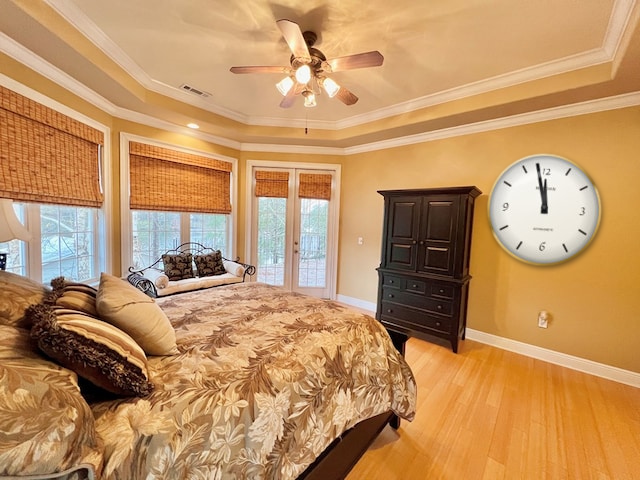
11 h 58 min
